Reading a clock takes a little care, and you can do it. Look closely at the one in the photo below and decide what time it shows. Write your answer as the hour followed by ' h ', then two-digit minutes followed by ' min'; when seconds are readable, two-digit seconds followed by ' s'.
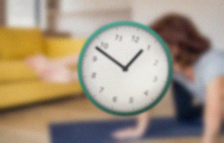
12 h 48 min
